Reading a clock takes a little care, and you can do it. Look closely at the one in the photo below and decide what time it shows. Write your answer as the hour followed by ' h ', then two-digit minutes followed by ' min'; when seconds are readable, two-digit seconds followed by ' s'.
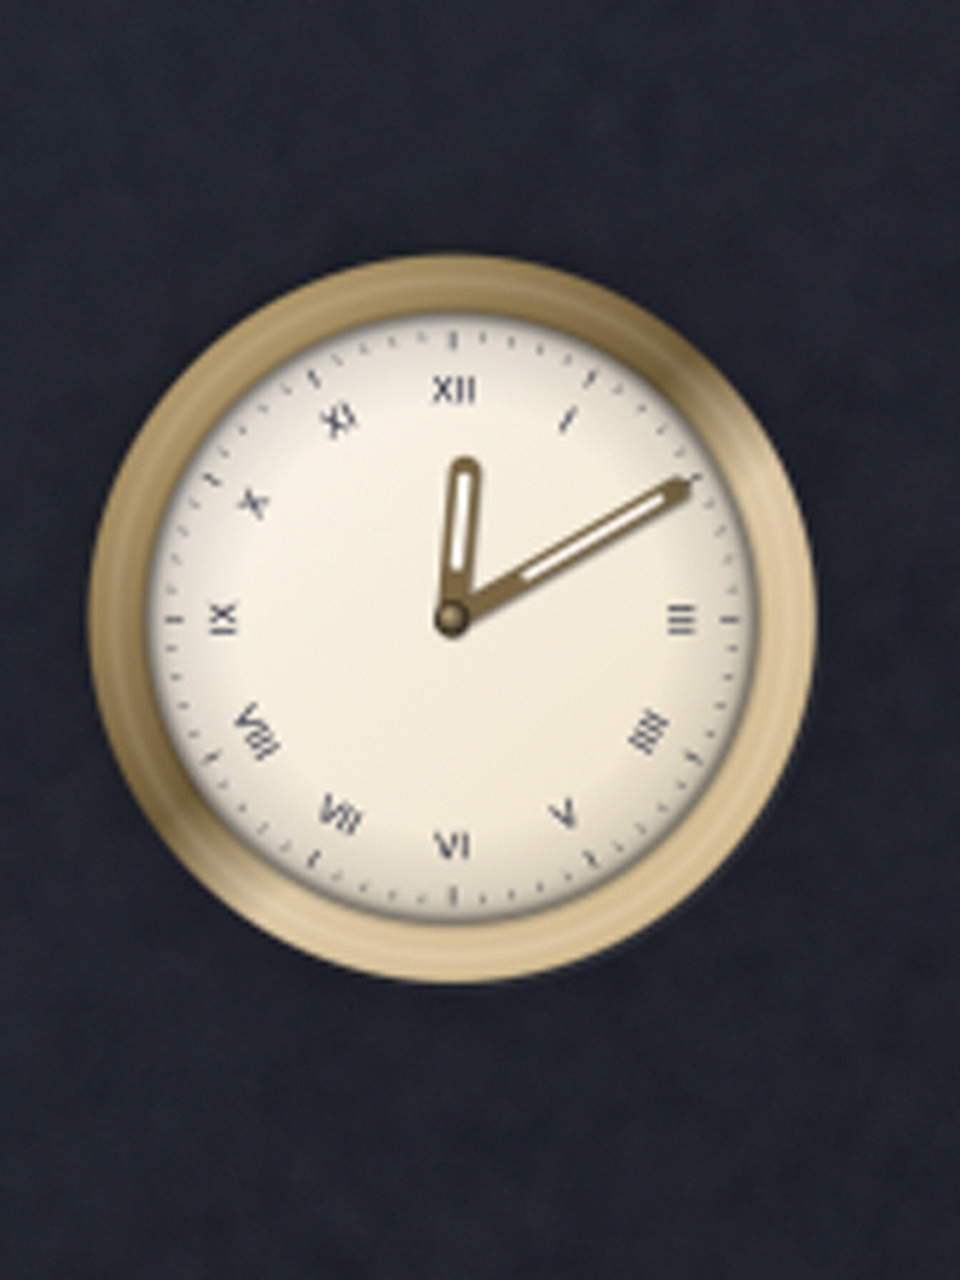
12 h 10 min
